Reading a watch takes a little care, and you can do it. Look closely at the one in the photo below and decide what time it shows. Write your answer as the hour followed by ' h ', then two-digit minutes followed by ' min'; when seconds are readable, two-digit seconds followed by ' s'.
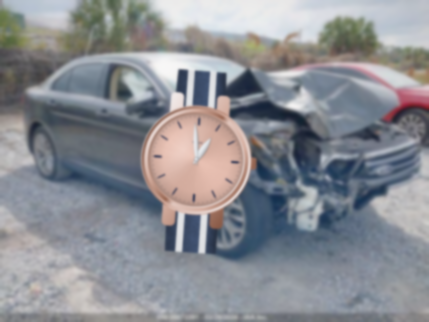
12 h 59 min
